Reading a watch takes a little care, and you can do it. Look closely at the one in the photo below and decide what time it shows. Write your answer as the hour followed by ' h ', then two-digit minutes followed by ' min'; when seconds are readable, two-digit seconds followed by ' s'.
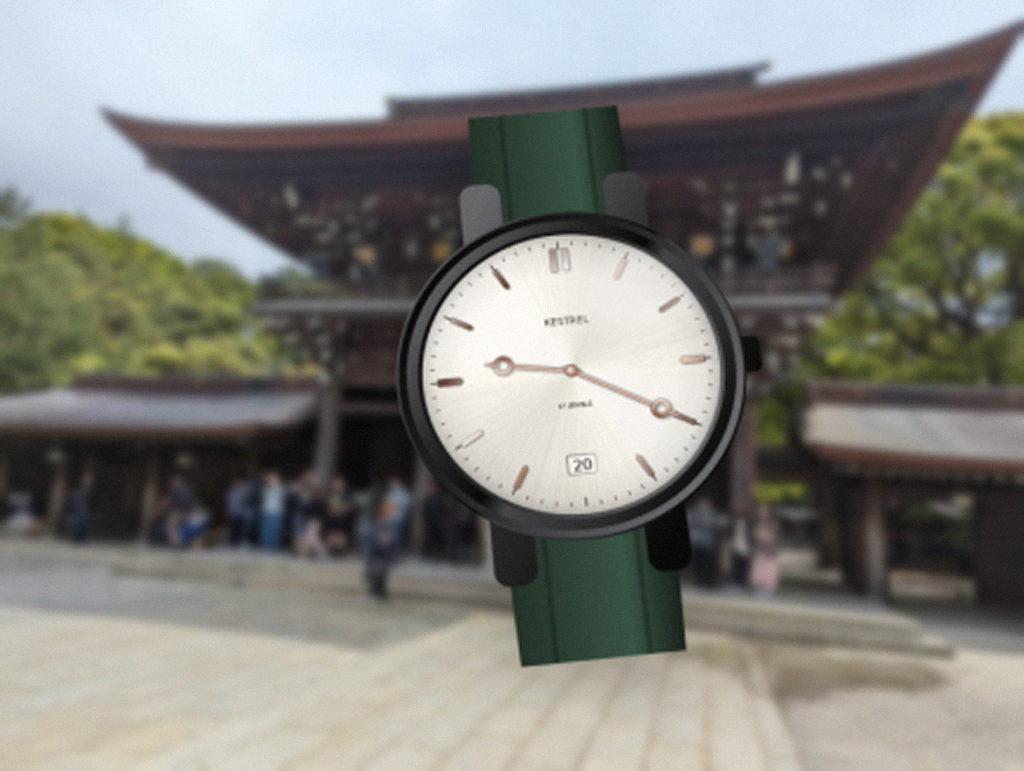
9 h 20 min
